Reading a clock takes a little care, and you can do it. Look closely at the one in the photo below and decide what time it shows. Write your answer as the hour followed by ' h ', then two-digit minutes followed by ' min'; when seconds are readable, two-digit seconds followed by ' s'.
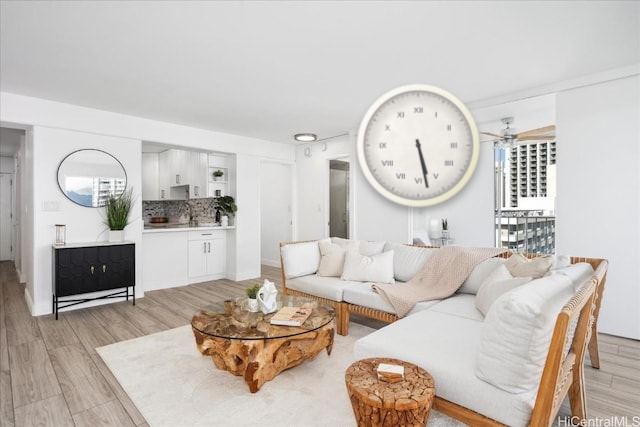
5 h 28 min
